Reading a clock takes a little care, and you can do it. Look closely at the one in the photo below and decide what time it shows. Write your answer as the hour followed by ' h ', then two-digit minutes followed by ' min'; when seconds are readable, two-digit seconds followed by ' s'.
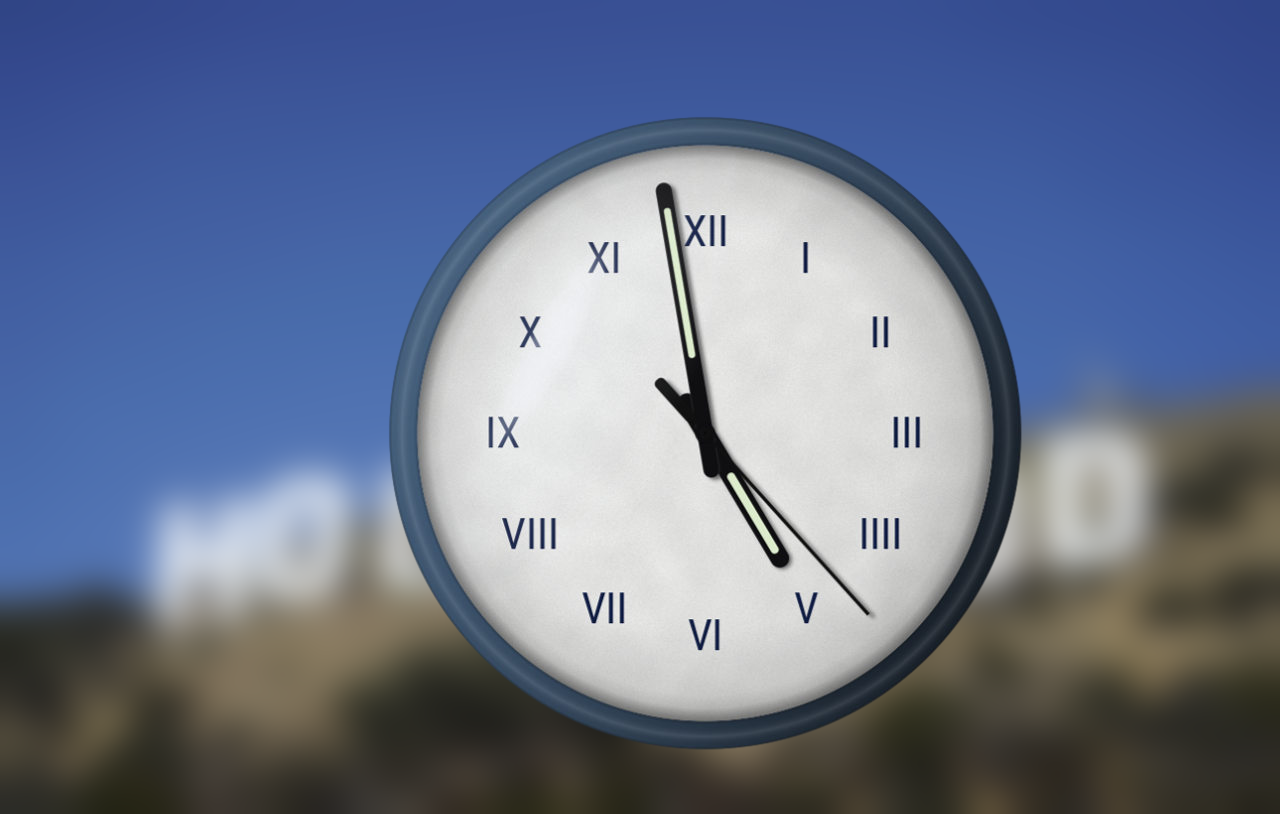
4 h 58 min 23 s
